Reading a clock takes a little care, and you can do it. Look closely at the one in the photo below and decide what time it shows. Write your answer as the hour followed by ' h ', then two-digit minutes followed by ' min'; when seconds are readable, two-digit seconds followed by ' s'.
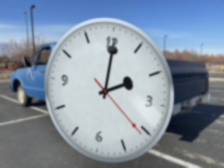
2 h 00 min 21 s
